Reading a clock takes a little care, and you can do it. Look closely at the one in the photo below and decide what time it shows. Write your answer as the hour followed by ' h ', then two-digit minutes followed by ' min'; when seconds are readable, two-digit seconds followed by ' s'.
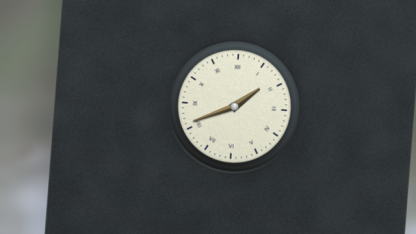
1 h 41 min
